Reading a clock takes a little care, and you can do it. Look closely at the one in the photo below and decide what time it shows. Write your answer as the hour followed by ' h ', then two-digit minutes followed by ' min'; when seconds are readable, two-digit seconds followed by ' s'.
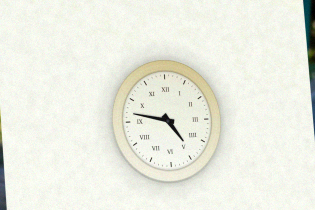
4 h 47 min
